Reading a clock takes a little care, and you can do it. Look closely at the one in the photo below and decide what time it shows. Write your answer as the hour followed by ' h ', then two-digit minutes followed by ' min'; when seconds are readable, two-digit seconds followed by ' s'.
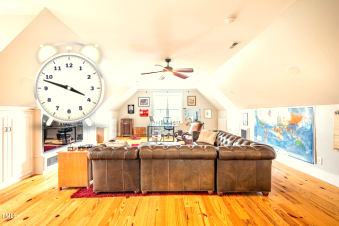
3 h 48 min
